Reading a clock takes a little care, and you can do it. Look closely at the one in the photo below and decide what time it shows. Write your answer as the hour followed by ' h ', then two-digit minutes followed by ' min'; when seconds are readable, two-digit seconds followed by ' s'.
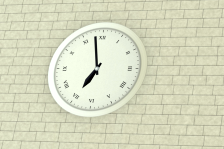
6 h 58 min
